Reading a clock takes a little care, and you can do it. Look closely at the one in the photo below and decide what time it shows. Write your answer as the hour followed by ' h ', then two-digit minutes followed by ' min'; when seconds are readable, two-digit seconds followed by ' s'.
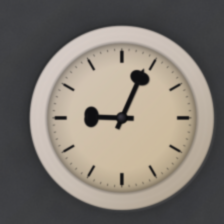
9 h 04 min
